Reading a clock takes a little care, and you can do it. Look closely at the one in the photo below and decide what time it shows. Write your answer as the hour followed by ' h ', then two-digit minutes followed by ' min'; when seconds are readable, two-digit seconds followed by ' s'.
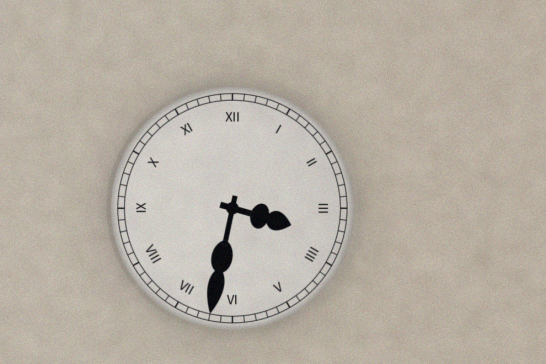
3 h 32 min
